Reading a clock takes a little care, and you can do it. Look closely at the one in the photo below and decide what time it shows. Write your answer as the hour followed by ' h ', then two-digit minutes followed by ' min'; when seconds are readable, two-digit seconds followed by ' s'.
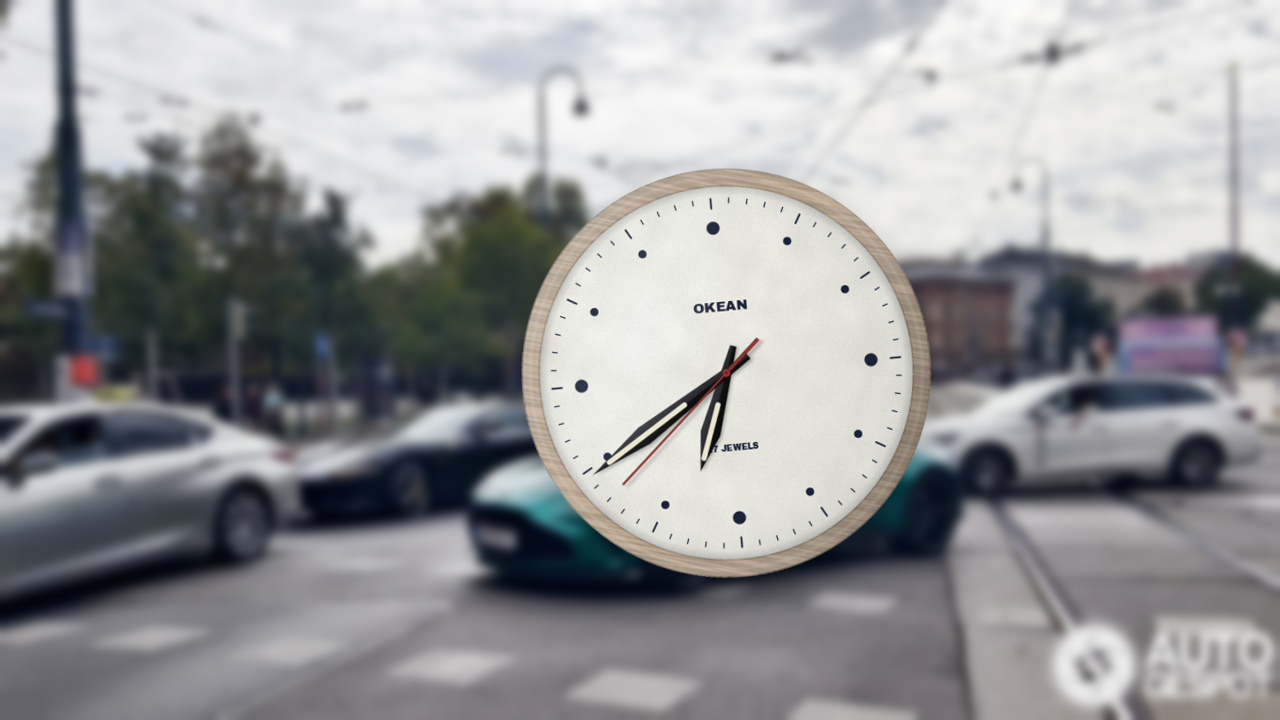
6 h 39 min 38 s
